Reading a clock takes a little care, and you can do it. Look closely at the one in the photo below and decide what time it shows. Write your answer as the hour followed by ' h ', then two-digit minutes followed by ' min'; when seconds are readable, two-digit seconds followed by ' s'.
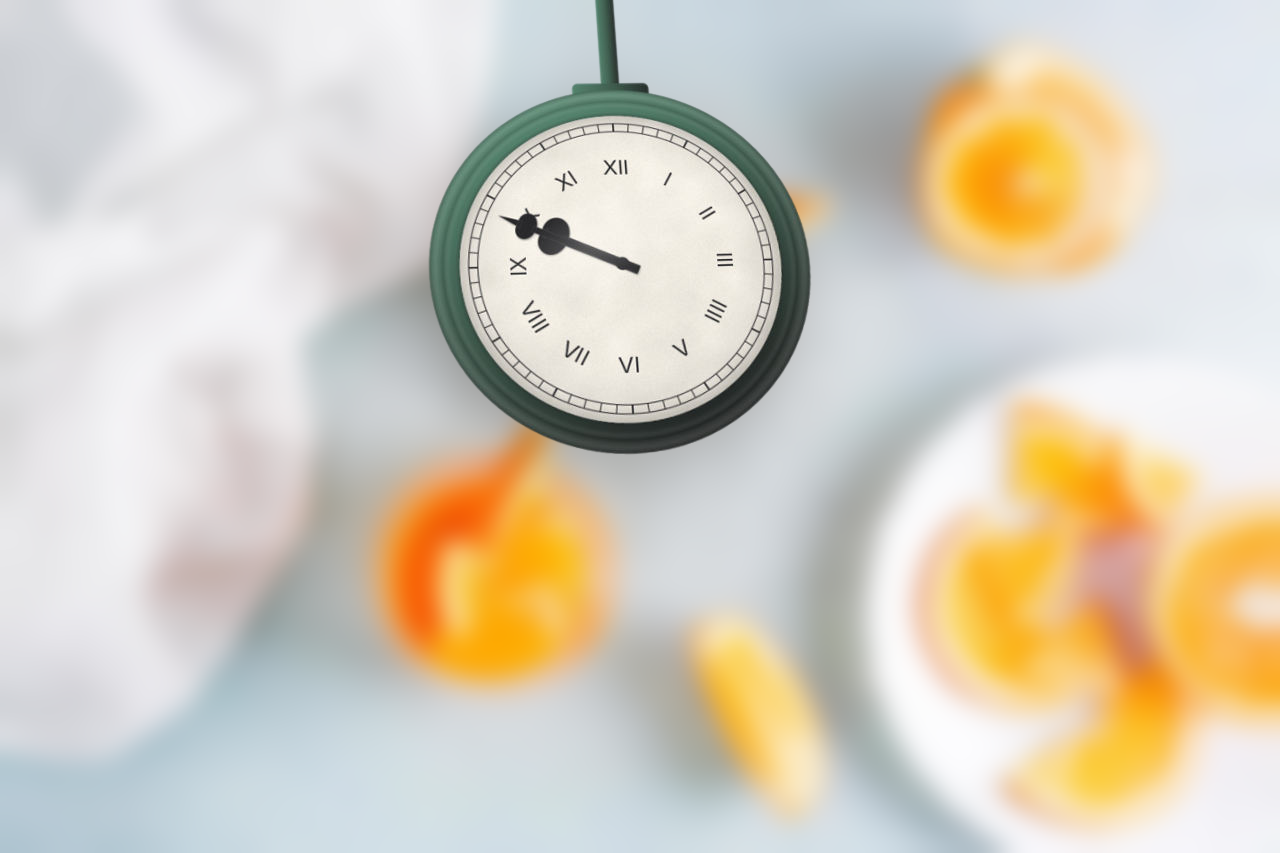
9 h 49 min
